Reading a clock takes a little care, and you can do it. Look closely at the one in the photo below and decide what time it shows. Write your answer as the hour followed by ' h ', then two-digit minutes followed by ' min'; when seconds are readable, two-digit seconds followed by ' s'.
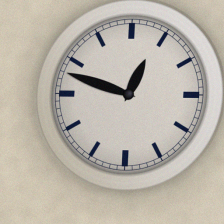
12 h 48 min
